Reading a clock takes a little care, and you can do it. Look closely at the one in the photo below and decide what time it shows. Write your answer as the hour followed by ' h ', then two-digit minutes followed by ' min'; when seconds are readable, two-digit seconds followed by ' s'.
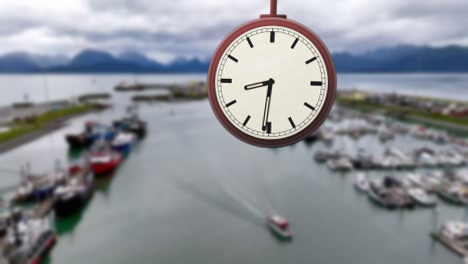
8 h 31 min
